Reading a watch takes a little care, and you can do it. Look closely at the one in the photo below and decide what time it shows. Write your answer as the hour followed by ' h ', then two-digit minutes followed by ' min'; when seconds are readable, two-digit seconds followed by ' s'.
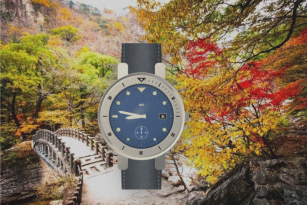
8 h 47 min
